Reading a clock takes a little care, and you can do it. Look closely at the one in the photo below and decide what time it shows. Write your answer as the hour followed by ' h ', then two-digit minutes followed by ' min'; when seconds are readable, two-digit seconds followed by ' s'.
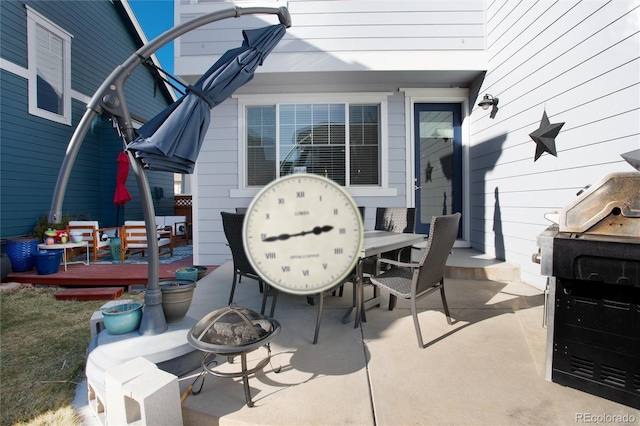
2 h 44 min
